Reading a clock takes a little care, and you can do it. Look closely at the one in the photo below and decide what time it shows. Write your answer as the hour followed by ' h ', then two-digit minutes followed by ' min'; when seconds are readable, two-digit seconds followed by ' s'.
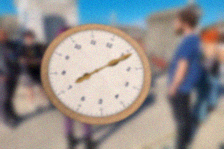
7 h 06 min
